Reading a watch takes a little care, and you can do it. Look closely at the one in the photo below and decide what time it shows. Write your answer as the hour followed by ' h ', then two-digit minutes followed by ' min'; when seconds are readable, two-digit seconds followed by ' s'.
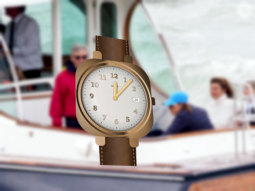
12 h 07 min
